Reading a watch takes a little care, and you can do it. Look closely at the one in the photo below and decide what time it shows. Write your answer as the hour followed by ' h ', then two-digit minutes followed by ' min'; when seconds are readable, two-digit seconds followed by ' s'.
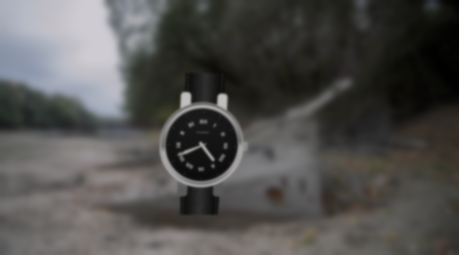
4 h 41 min
